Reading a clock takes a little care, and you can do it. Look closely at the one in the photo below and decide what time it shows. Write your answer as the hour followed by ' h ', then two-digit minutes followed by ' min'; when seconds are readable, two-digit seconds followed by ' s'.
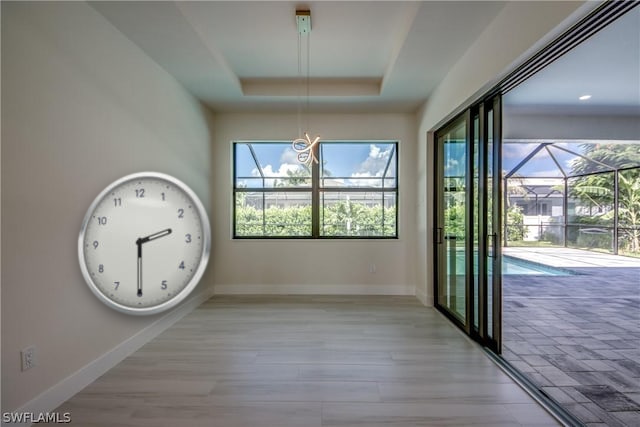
2 h 30 min
